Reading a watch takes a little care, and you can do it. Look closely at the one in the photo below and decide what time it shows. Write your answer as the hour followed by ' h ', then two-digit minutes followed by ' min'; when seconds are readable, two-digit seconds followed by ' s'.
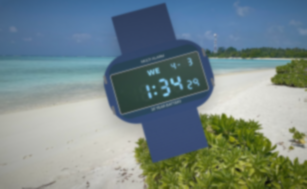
1 h 34 min
